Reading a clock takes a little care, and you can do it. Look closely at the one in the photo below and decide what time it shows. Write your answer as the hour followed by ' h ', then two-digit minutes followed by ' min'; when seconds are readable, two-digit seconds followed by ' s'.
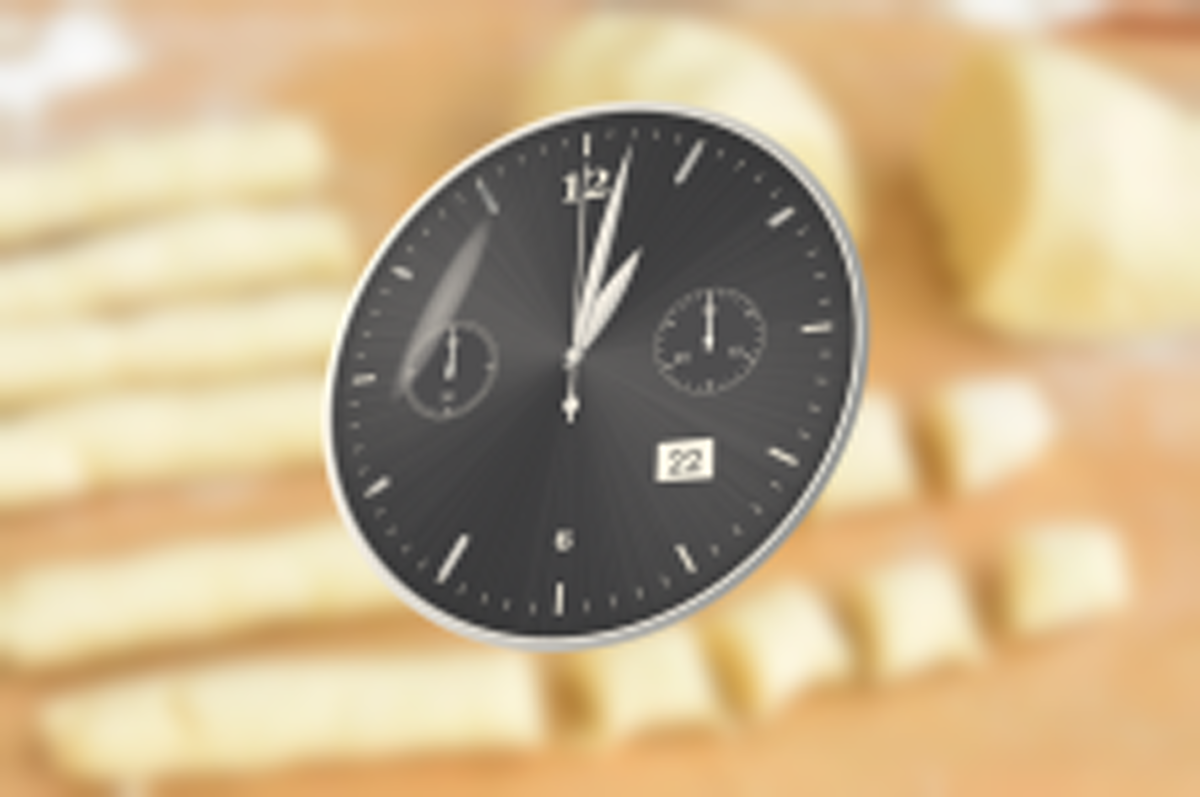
1 h 02 min
